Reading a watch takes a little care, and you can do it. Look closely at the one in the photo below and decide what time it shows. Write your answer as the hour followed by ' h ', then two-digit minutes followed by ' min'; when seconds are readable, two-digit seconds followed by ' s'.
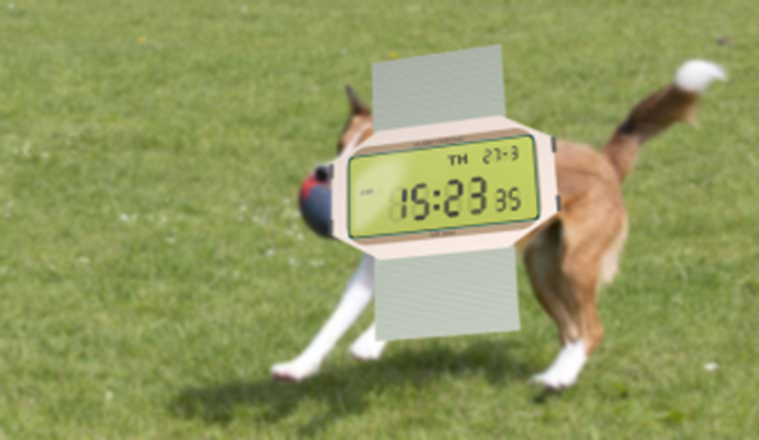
15 h 23 min 35 s
